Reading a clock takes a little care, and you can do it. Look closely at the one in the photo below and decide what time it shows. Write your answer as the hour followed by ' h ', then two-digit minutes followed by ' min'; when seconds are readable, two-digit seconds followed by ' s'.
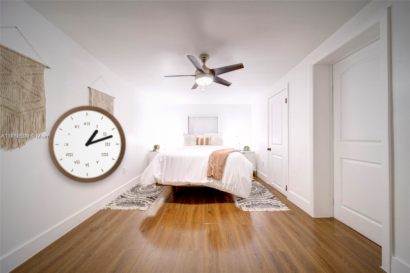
1 h 12 min
